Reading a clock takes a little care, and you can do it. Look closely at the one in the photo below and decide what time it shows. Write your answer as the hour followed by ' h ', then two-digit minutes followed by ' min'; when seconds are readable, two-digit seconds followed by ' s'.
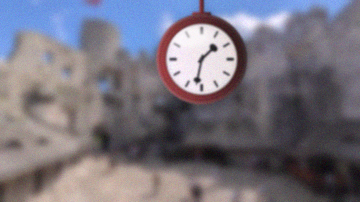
1 h 32 min
